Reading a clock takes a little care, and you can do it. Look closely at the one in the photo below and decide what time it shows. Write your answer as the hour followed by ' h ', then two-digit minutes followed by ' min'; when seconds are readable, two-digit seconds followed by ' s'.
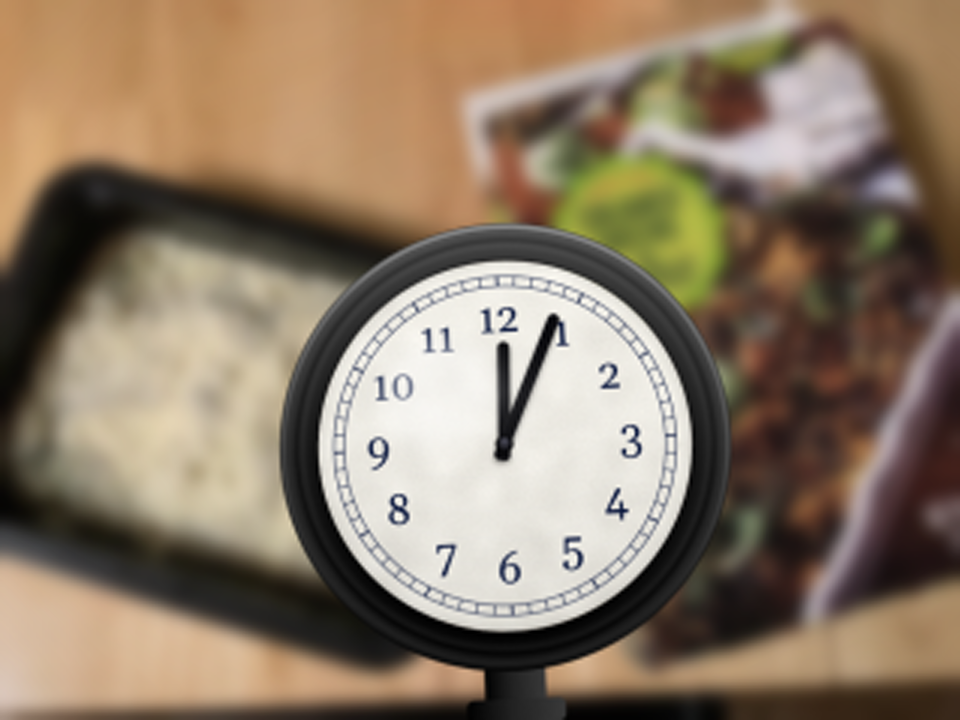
12 h 04 min
